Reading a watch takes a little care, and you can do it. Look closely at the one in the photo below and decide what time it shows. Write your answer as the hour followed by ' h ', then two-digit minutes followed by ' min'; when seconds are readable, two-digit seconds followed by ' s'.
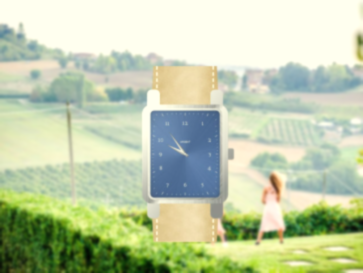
9 h 54 min
